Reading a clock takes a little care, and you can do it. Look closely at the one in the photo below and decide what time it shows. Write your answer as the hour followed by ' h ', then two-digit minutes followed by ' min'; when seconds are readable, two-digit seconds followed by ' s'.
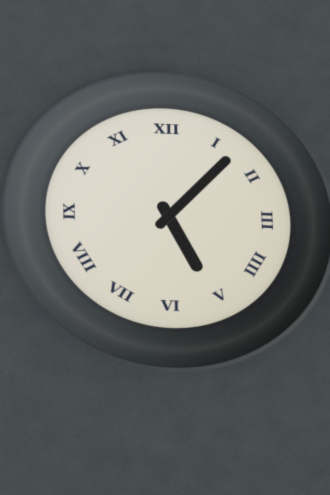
5 h 07 min
